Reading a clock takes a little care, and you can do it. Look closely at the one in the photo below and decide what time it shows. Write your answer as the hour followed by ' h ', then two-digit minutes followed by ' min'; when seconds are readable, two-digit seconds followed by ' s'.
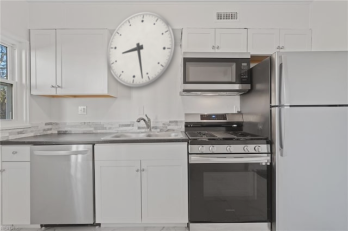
8 h 27 min
